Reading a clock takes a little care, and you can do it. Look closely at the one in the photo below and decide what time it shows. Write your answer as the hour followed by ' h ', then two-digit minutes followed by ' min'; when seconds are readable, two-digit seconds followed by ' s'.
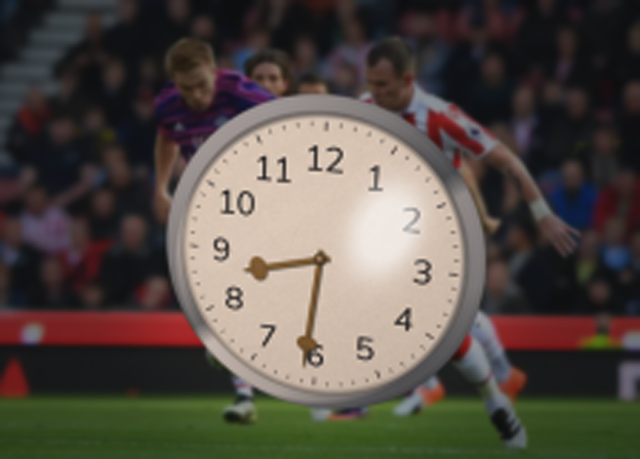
8 h 31 min
